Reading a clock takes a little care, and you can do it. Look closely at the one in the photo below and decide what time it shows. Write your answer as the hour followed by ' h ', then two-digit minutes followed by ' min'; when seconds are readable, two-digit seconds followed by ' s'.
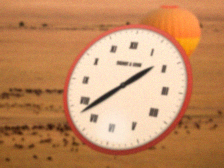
1 h 38 min
